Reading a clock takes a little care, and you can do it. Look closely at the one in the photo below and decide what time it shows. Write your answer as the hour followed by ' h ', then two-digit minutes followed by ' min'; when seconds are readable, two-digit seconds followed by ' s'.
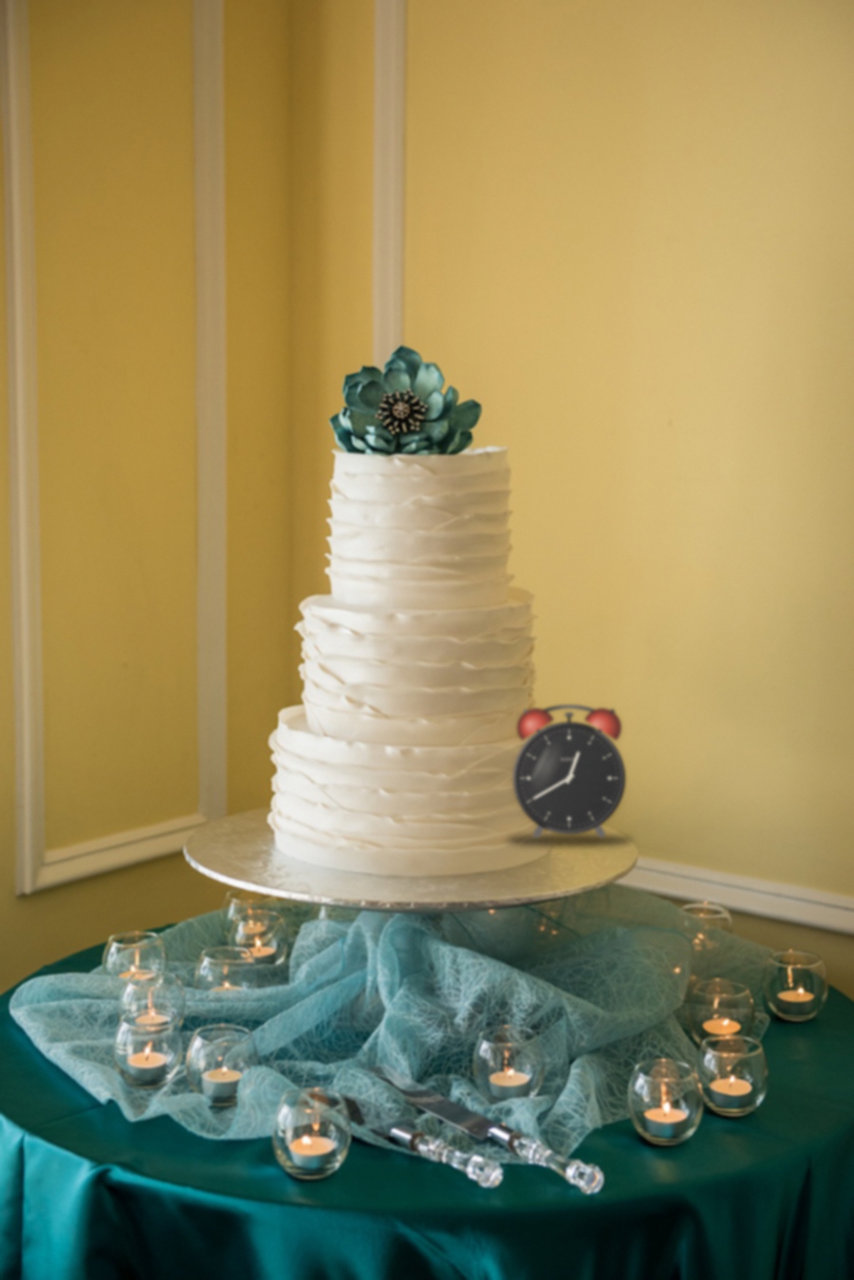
12 h 40 min
